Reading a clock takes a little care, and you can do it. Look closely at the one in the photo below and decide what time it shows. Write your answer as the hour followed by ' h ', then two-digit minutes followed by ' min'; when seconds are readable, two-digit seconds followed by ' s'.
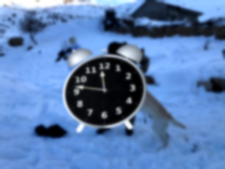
11 h 47 min
